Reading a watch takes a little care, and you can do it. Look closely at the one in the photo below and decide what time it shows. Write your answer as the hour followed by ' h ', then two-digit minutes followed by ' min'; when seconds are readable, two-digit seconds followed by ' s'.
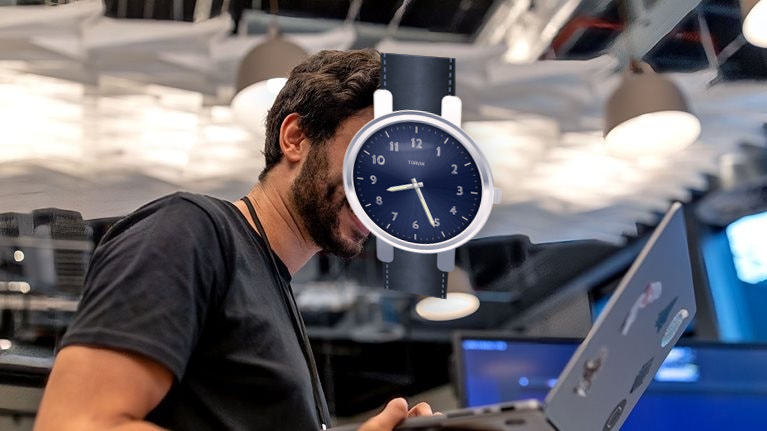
8 h 26 min
